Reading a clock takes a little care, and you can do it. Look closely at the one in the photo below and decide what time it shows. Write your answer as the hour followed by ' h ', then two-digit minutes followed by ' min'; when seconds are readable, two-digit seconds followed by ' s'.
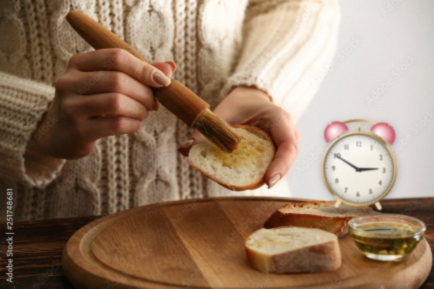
2 h 50 min
